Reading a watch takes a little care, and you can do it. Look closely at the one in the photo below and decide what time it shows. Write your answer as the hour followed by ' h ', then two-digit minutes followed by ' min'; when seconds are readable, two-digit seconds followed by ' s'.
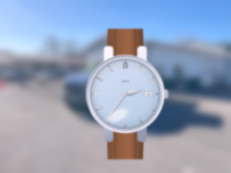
2 h 36 min
